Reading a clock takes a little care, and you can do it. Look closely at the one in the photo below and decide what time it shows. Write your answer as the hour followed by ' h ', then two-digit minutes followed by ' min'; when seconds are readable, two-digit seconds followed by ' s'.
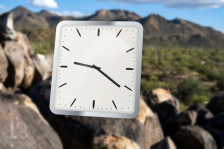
9 h 21 min
